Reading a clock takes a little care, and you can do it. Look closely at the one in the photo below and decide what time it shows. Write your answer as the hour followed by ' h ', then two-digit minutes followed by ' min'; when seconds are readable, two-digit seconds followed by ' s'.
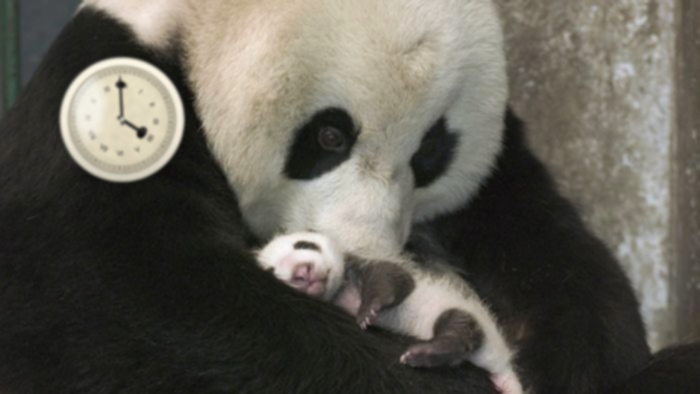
3 h 59 min
